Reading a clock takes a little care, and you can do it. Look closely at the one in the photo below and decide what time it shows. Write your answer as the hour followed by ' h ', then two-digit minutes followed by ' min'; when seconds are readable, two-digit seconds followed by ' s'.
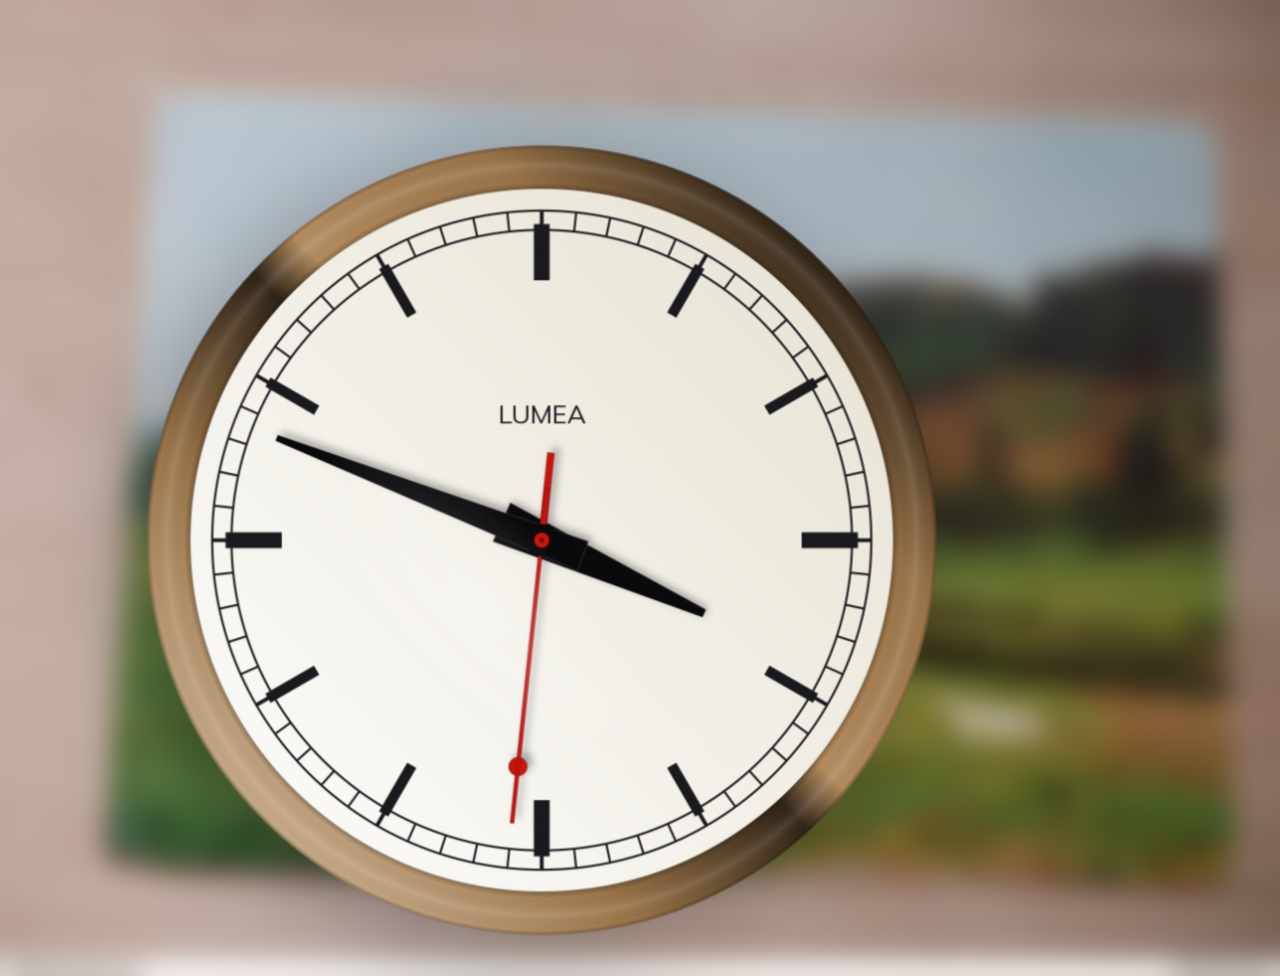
3 h 48 min 31 s
